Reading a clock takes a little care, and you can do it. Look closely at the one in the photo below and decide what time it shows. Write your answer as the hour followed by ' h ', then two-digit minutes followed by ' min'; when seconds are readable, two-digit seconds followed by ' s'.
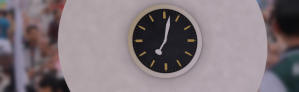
7 h 02 min
